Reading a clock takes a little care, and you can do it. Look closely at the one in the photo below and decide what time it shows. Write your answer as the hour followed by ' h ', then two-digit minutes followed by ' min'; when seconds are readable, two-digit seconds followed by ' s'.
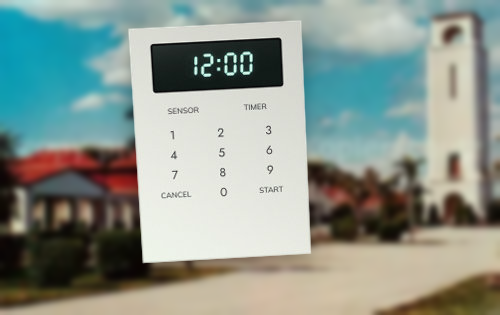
12 h 00 min
